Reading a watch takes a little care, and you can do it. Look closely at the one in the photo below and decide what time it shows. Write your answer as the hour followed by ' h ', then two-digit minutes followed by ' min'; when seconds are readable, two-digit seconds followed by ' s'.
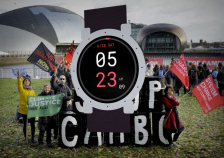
5 h 23 min
